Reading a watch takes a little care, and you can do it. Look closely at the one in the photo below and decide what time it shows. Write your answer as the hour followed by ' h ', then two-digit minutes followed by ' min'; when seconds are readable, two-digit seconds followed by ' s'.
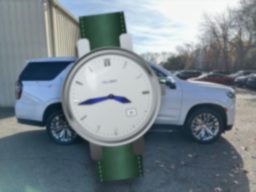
3 h 44 min
